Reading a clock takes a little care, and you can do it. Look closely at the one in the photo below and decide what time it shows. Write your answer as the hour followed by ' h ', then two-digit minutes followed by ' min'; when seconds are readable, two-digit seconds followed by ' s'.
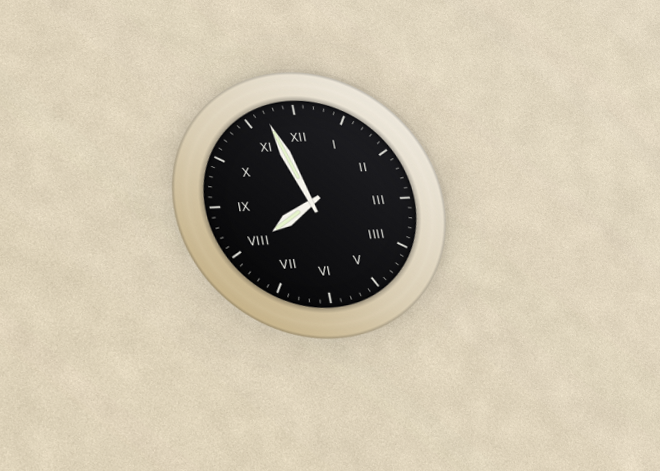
7 h 57 min
